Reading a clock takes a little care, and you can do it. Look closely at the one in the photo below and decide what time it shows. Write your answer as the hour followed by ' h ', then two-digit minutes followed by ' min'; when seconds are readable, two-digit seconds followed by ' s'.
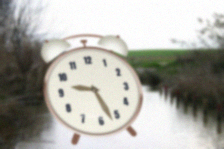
9 h 27 min
